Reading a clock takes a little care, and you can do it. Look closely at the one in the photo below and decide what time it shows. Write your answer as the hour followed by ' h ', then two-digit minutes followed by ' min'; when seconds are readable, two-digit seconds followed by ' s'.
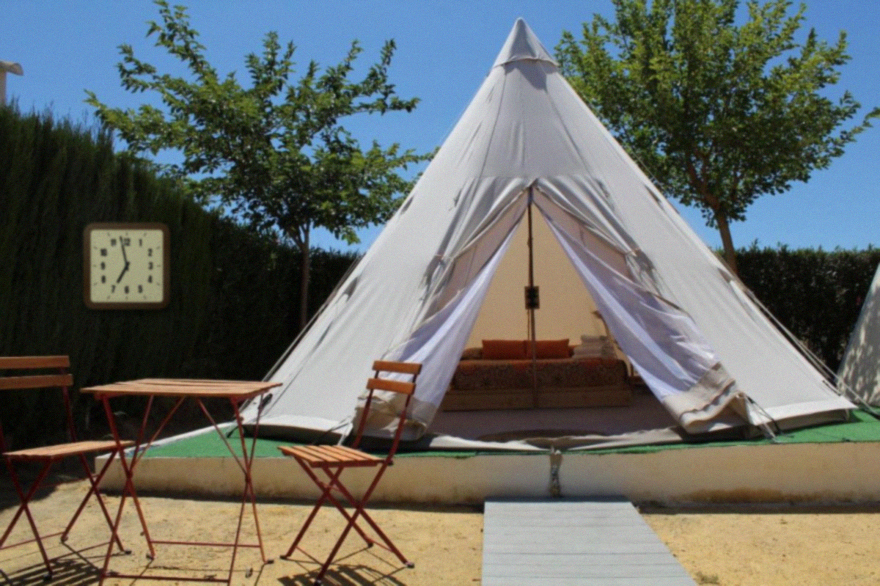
6 h 58 min
